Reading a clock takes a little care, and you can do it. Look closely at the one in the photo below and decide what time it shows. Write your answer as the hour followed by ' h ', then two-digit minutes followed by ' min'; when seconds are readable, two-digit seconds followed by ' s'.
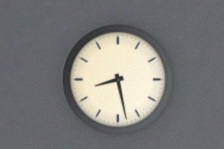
8 h 28 min
